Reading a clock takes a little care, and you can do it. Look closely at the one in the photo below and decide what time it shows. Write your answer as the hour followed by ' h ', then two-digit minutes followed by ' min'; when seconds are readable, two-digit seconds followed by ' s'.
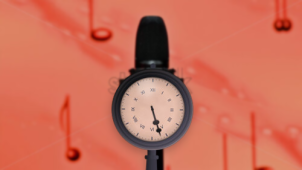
5 h 27 min
